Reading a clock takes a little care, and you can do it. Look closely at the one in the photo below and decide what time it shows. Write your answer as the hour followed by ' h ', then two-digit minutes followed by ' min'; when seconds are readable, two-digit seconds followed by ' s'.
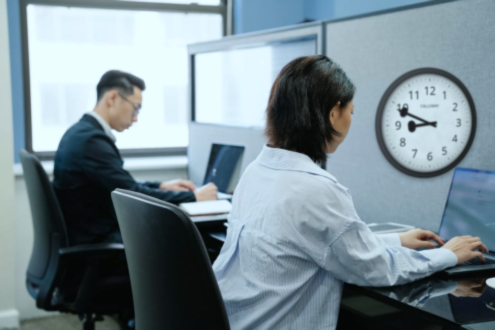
8 h 49 min
